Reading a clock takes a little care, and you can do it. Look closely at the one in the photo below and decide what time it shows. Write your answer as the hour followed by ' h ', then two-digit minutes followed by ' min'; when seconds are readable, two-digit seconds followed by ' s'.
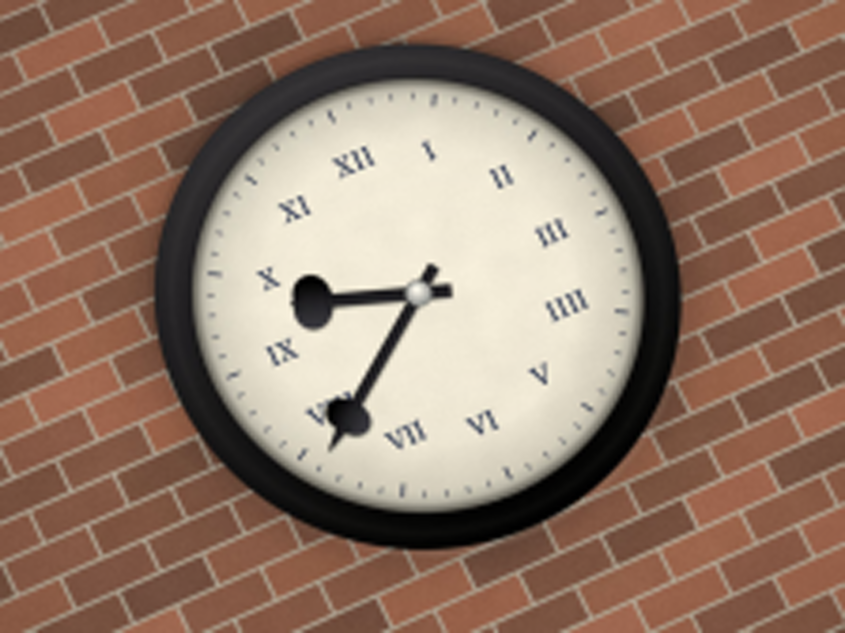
9 h 39 min
